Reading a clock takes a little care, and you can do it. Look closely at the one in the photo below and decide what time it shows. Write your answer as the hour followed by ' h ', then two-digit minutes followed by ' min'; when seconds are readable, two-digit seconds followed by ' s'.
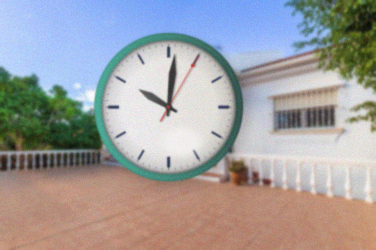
10 h 01 min 05 s
